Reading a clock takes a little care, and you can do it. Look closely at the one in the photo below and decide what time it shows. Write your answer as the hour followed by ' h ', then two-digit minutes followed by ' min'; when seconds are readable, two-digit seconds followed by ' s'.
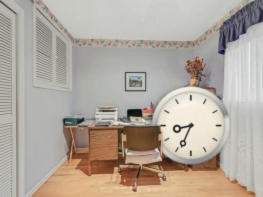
8 h 34 min
